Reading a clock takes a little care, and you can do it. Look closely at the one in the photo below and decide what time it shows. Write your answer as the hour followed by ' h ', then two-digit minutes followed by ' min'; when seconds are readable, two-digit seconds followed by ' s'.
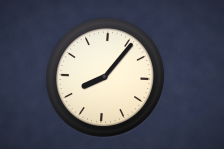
8 h 06 min
